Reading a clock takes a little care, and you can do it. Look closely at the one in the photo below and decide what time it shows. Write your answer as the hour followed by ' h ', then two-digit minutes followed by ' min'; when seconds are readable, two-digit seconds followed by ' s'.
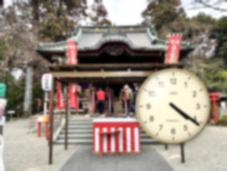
4 h 21 min
